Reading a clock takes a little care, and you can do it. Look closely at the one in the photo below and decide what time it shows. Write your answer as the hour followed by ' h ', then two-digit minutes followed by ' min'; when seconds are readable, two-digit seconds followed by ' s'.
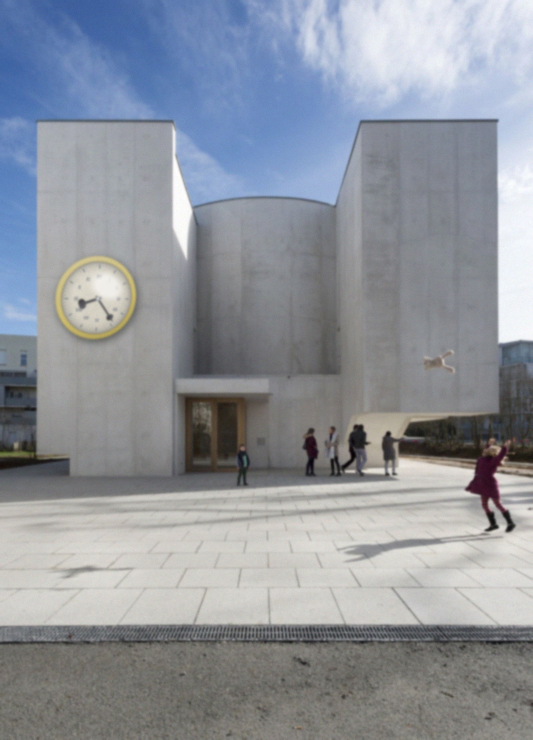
8 h 24 min
